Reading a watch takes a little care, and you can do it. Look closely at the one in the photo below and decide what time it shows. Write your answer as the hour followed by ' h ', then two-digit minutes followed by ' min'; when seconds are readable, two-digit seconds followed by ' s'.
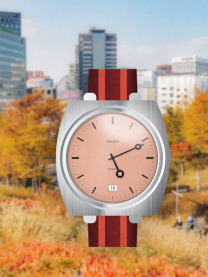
5 h 11 min
